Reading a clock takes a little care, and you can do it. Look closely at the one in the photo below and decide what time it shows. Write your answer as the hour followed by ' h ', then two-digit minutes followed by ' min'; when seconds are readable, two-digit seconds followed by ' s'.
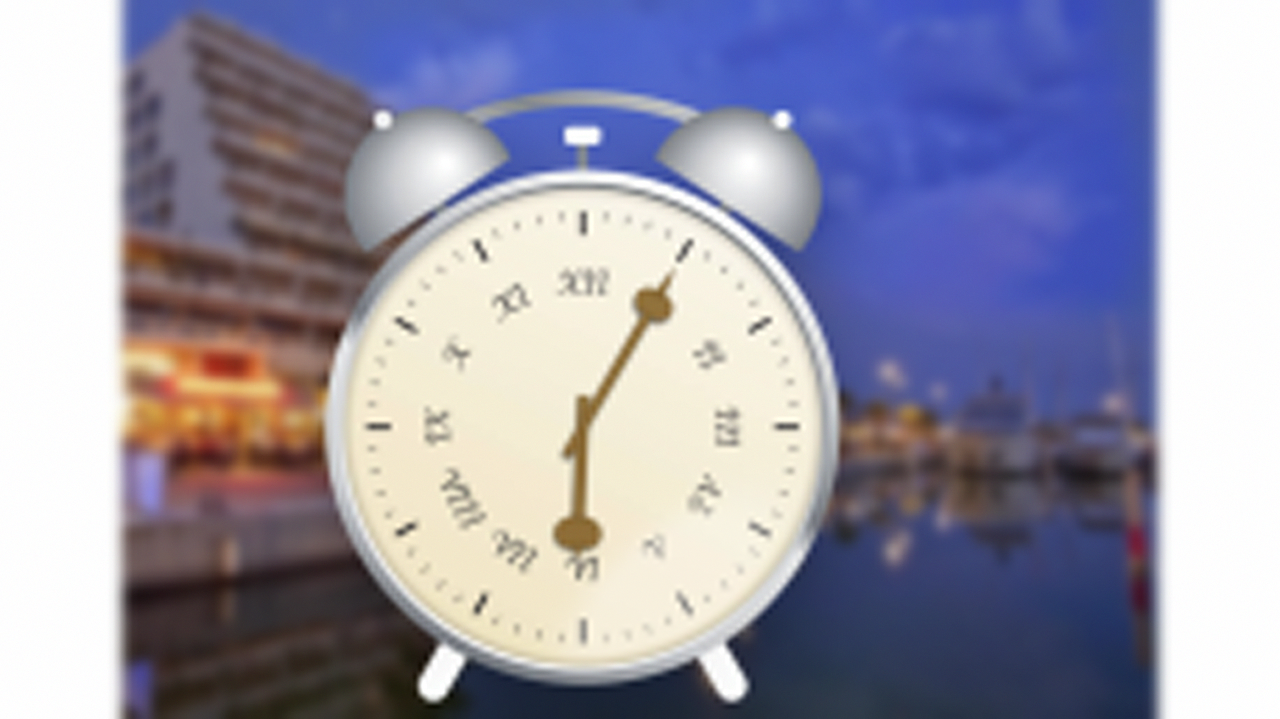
6 h 05 min
